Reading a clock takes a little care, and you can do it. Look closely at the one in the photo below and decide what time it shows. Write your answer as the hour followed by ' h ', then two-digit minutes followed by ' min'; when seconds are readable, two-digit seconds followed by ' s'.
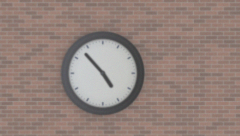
4 h 53 min
